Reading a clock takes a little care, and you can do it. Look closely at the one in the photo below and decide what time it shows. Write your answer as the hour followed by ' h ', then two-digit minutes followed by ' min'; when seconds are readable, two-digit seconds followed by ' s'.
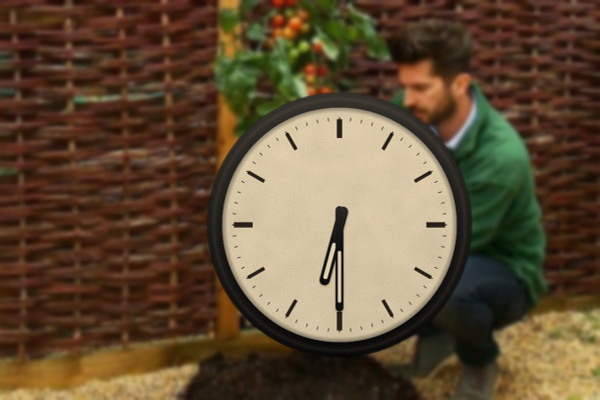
6 h 30 min
